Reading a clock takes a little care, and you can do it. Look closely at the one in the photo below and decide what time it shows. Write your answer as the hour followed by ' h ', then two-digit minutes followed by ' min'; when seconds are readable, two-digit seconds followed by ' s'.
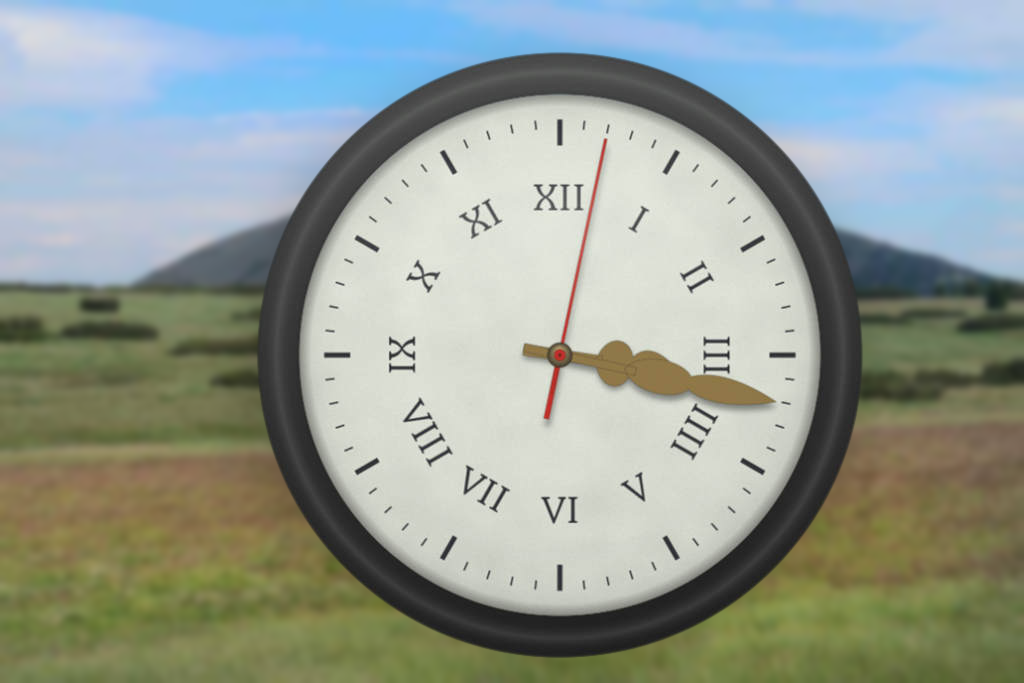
3 h 17 min 02 s
